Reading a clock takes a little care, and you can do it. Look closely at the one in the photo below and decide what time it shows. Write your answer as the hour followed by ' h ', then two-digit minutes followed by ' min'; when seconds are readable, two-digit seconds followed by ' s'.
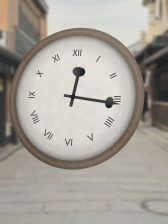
12 h 16 min
